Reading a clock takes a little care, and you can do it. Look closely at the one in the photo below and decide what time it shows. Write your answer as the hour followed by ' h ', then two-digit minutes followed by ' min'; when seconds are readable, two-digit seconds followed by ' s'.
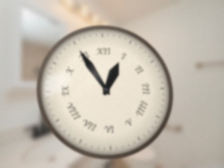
12 h 55 min
